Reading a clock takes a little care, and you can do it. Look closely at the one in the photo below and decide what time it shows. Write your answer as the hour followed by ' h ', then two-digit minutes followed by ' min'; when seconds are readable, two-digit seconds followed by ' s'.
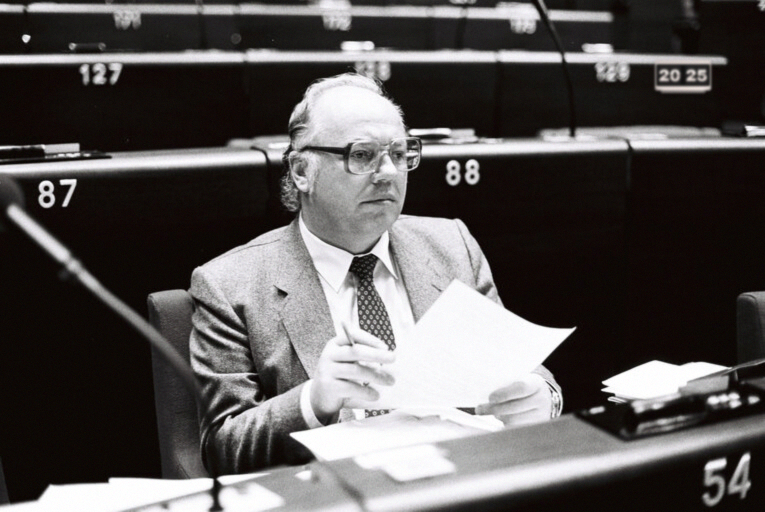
20 h 25 min
